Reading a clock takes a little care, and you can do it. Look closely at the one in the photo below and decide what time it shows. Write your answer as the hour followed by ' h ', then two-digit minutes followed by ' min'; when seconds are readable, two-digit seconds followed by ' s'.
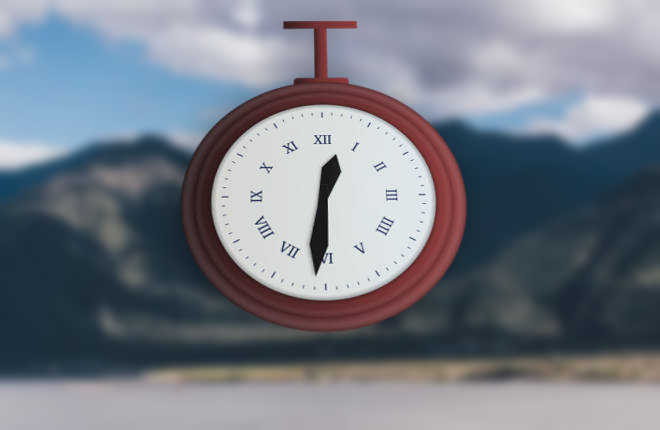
12 h 31 min
